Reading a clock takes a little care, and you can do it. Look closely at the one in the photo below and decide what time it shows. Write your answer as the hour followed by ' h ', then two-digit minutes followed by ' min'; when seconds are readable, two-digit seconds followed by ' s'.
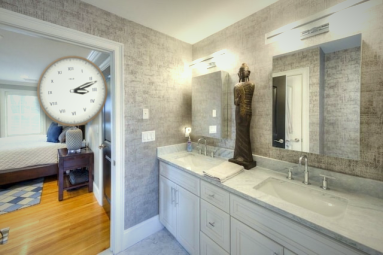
3 h 12 min
